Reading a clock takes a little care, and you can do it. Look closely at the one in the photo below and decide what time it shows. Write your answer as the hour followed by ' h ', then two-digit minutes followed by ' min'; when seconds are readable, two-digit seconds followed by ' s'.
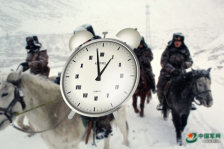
12 h 58 min
